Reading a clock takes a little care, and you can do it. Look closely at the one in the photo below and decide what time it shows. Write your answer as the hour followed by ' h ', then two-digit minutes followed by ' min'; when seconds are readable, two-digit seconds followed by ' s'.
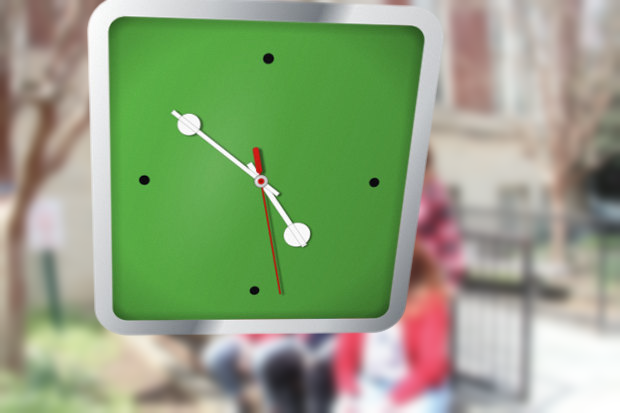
4 h 51 min 28 s
